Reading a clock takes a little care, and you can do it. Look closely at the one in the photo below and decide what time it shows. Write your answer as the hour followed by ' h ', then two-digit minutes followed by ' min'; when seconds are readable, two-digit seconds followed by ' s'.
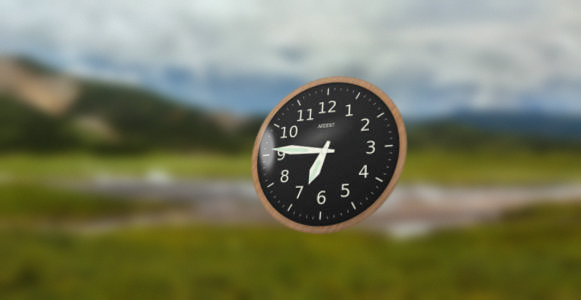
6 h 46 min
